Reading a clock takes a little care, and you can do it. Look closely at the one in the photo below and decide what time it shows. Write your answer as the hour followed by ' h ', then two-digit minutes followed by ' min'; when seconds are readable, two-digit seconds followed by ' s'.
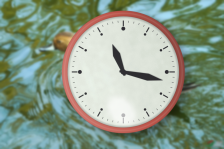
11 h 17 min
